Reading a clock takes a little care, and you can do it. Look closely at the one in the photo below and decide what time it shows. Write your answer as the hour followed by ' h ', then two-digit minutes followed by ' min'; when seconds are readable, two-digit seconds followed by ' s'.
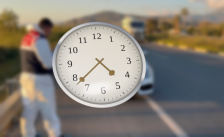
4 h 38 min
